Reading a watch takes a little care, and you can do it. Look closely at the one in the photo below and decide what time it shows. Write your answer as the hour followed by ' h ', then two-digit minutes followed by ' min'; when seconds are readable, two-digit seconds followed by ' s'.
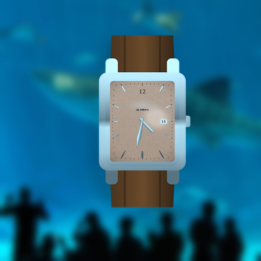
4 h 32 min
